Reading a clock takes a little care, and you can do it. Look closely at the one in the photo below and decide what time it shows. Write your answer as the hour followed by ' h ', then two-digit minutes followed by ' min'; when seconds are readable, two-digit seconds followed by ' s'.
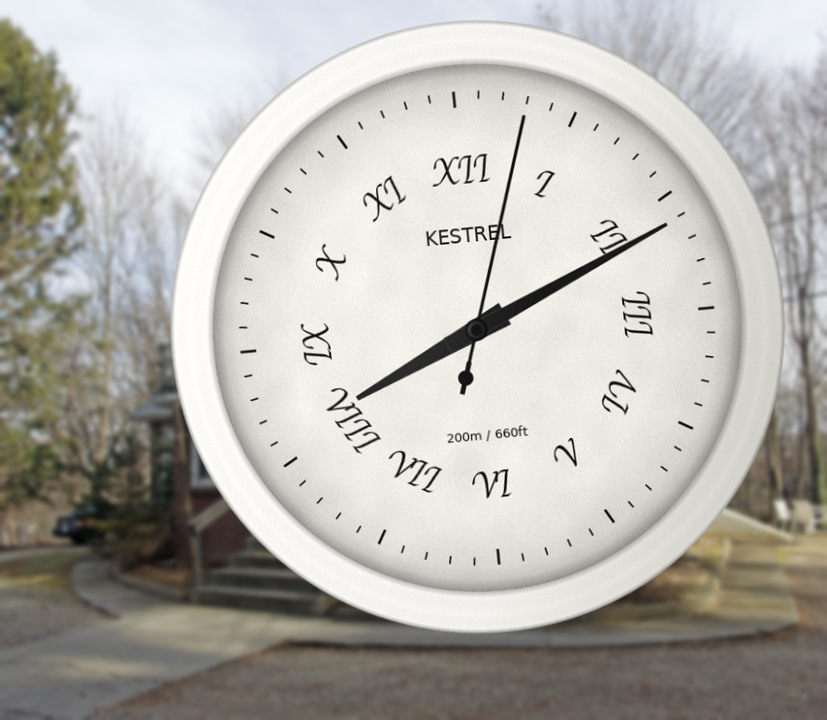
8 h 11 min 03 s
